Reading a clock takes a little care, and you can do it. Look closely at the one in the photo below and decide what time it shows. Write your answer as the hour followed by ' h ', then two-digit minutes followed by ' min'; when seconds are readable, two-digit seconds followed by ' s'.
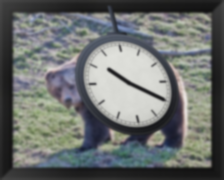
10 h 20 min
